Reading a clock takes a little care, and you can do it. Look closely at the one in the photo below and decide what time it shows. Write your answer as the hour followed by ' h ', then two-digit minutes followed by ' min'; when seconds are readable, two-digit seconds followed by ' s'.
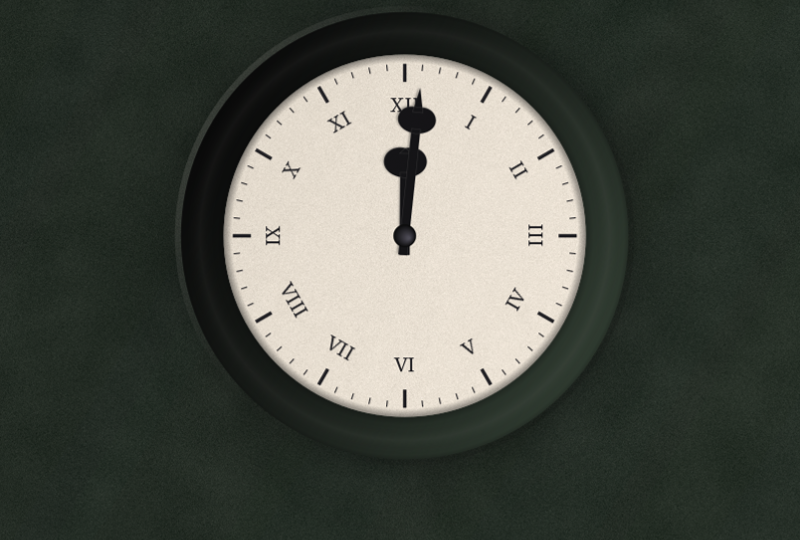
12 h 01 min
